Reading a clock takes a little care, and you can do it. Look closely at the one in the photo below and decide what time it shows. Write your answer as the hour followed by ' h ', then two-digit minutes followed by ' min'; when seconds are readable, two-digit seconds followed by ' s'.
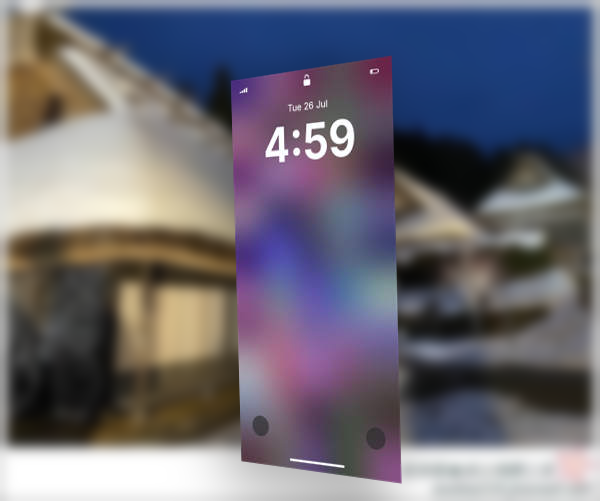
4 h 59 min
